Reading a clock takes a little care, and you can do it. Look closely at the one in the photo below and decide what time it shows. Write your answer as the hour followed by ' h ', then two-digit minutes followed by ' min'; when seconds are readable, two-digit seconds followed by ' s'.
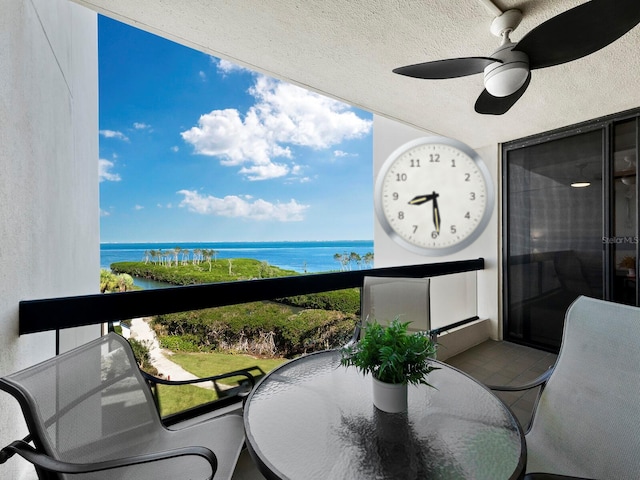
8 h 29 min
